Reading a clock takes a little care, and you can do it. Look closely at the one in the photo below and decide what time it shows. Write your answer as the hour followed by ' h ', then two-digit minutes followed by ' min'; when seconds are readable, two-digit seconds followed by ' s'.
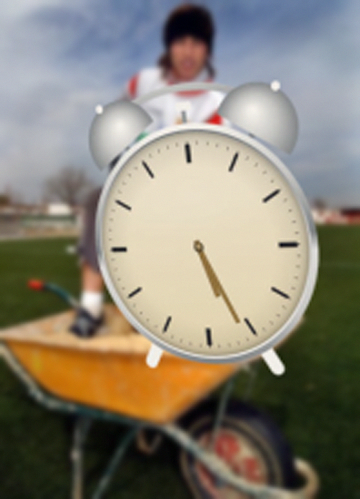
5 h 26 min
